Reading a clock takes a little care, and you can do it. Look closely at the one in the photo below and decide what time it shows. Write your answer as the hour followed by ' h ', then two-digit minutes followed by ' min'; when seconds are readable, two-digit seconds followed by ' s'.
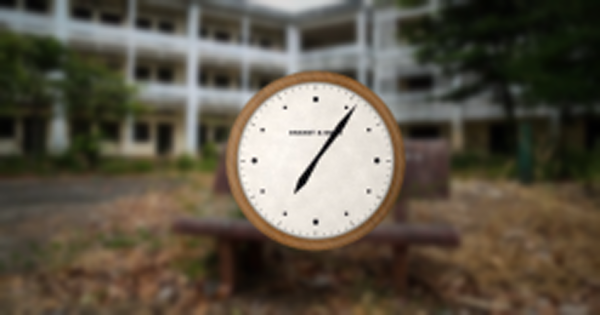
7 h 06 min
